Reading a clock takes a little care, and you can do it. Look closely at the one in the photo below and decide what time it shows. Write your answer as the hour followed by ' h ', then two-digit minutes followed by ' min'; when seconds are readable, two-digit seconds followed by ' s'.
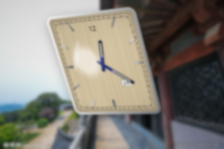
12 h 21 min
